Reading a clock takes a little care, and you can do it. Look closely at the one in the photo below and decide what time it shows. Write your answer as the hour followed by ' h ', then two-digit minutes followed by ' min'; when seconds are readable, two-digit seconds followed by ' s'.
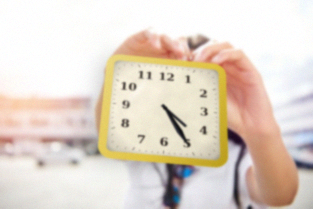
4 h 25 min
